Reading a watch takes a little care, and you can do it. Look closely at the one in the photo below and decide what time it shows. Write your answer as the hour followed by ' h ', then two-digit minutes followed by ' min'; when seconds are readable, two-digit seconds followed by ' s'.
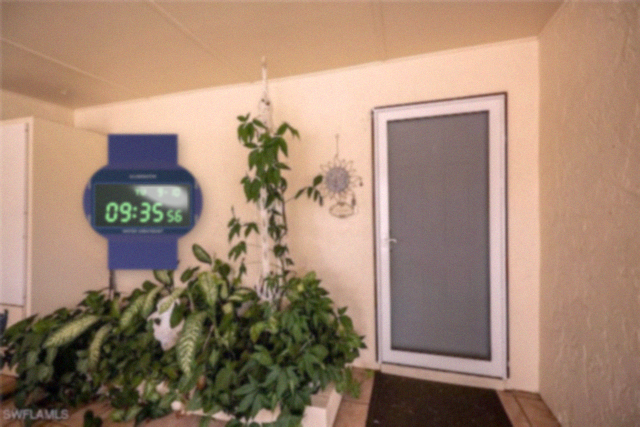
9 h 35 min
